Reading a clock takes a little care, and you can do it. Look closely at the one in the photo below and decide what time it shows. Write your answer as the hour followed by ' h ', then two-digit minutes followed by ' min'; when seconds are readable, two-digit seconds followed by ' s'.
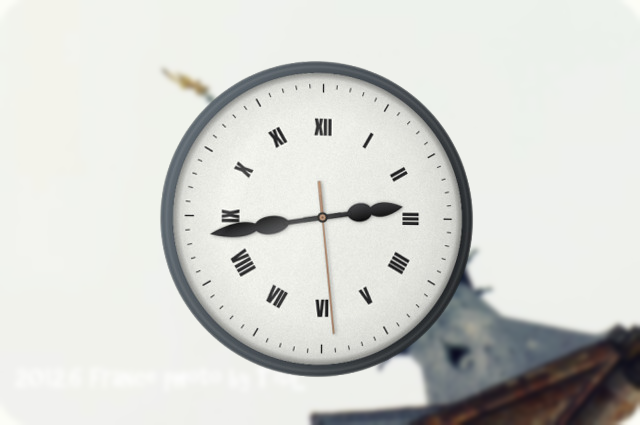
2 h 43 min 29 s
